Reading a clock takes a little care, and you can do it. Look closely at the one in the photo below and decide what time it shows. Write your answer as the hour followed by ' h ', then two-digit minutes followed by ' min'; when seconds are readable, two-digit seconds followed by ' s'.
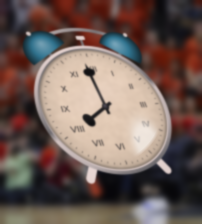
7 h 59 min
